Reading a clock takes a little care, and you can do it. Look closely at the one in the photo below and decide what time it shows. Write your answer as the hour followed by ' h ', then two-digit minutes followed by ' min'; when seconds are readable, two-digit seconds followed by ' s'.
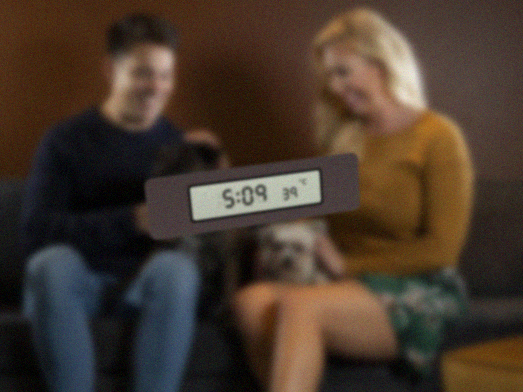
5 h 09 min
